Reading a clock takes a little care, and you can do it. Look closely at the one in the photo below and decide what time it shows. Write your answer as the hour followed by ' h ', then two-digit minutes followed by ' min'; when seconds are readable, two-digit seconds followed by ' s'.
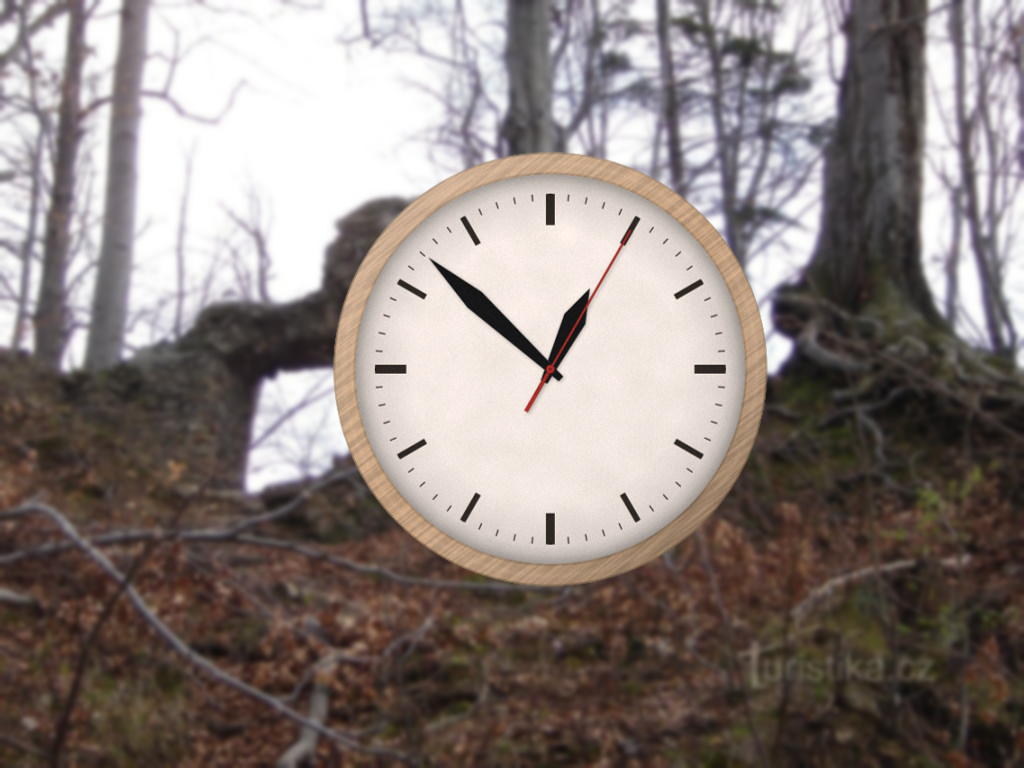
12 h 52 min 05 s
